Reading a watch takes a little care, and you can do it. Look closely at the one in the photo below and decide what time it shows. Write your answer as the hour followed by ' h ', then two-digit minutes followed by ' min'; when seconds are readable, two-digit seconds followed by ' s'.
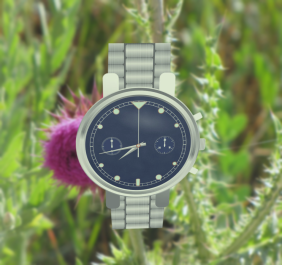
7 h 43 min
